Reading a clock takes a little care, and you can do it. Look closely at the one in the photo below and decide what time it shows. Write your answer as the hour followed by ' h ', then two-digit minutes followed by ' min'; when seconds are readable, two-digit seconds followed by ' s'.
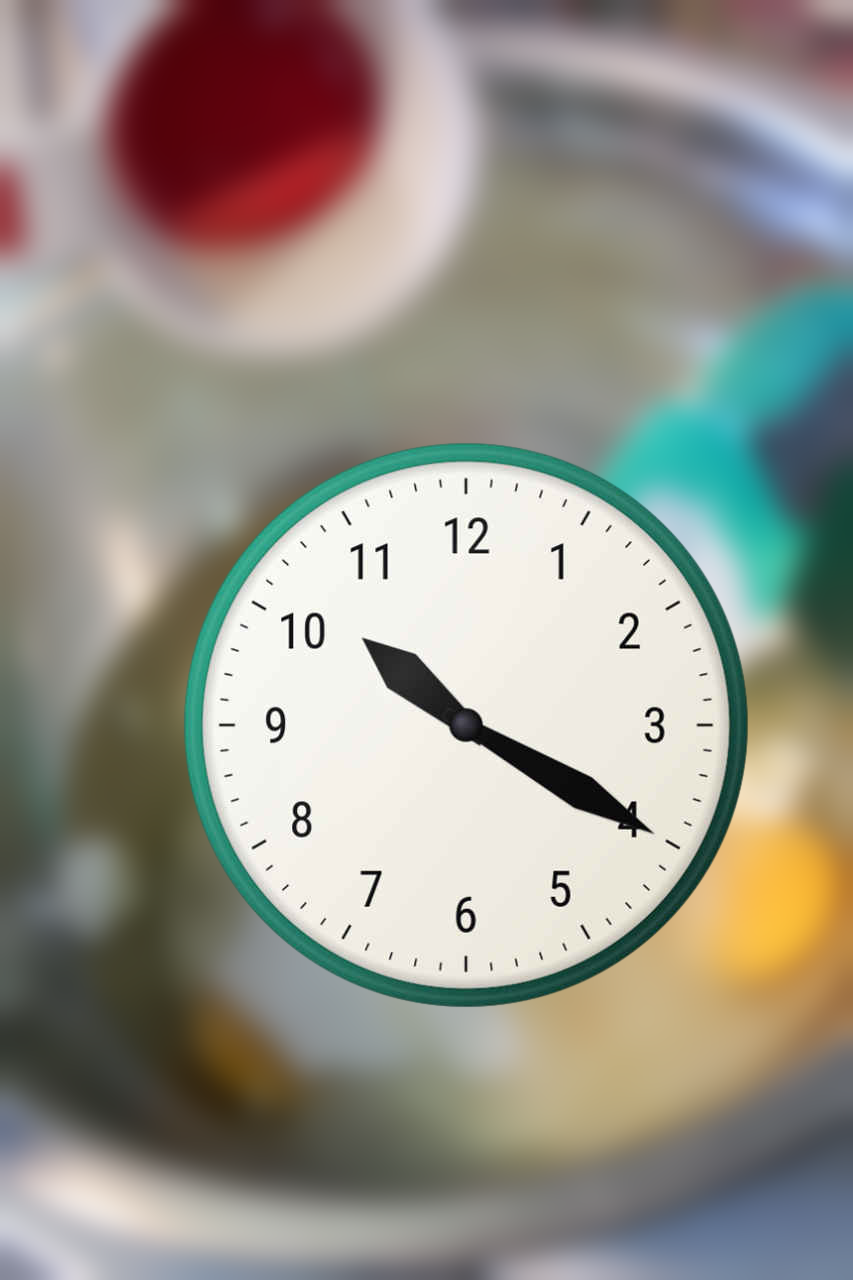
10 h 20 min
